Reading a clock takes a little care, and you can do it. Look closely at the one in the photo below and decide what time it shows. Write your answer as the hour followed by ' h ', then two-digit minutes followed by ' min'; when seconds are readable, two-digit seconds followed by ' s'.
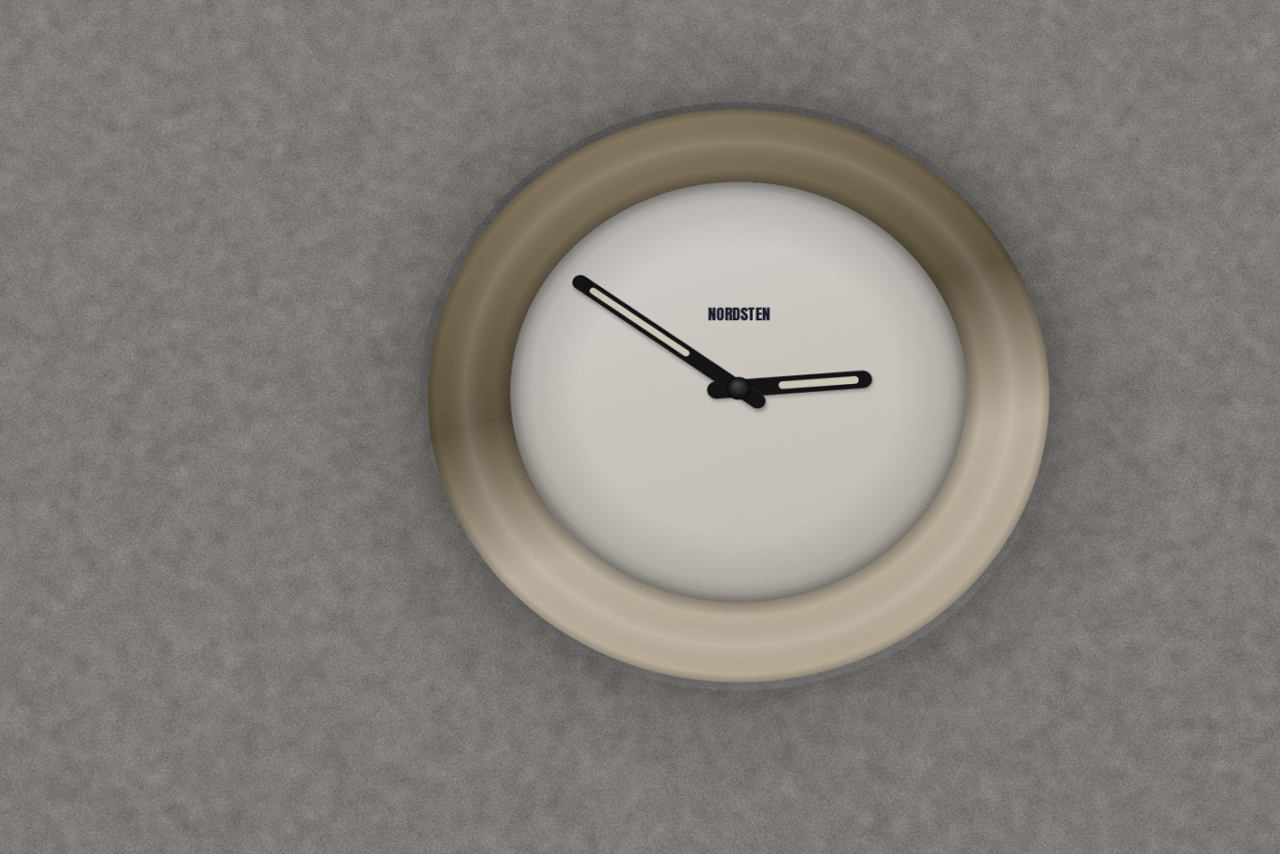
2 h 51 min
